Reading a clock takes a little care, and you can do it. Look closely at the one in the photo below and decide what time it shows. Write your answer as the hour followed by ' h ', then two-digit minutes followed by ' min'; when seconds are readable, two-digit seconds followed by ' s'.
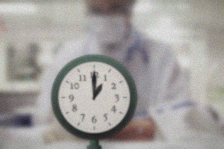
1 h 00 min
